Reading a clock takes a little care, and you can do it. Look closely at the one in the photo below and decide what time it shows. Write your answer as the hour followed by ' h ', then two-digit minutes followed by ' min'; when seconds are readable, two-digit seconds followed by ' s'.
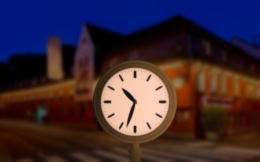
10 h 33 min
